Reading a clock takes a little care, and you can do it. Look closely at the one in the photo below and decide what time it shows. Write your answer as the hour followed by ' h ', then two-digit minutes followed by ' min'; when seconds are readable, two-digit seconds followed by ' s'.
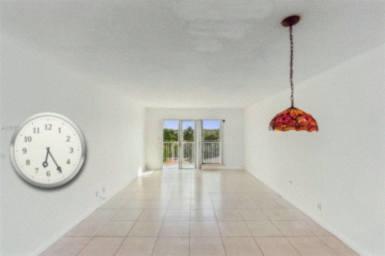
6 h 25 min
